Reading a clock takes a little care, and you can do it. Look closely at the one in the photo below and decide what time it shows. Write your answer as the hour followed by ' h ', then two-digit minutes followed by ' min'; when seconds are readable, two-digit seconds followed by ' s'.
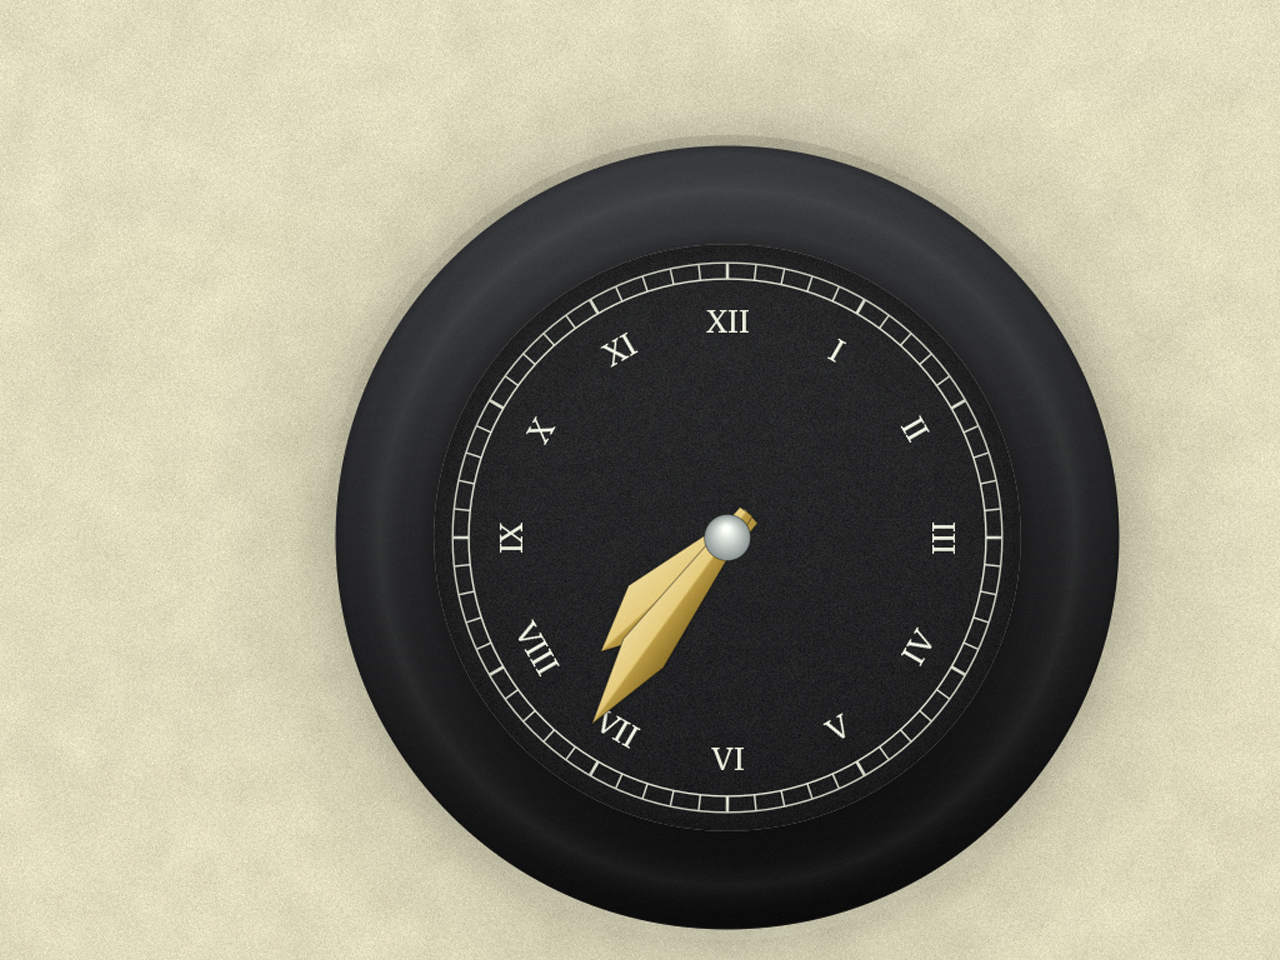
7 h 36 min
